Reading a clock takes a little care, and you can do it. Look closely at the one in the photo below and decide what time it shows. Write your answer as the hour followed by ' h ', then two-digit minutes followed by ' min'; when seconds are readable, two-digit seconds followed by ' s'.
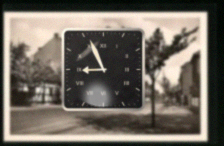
8 h 56 min
